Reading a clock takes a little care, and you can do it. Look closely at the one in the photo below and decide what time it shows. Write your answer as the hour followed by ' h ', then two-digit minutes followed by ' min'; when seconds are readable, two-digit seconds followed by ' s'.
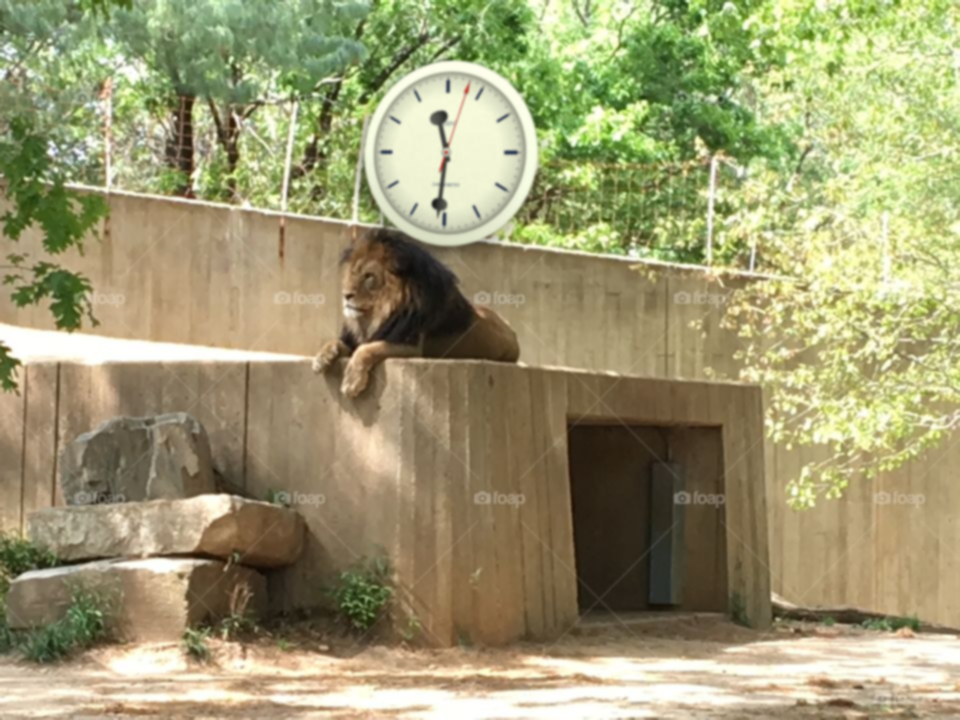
11 h 31 min 03 s
